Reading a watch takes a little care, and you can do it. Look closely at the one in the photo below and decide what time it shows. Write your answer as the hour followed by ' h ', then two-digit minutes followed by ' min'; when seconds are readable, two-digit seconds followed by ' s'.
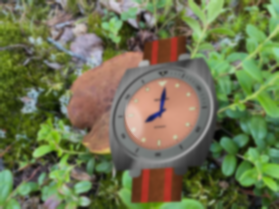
8 h 01 min
